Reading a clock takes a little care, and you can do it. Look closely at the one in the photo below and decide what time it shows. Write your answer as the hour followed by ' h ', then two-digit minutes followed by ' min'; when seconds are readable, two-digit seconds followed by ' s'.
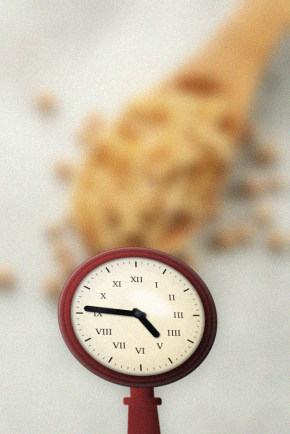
4 h 46 min
